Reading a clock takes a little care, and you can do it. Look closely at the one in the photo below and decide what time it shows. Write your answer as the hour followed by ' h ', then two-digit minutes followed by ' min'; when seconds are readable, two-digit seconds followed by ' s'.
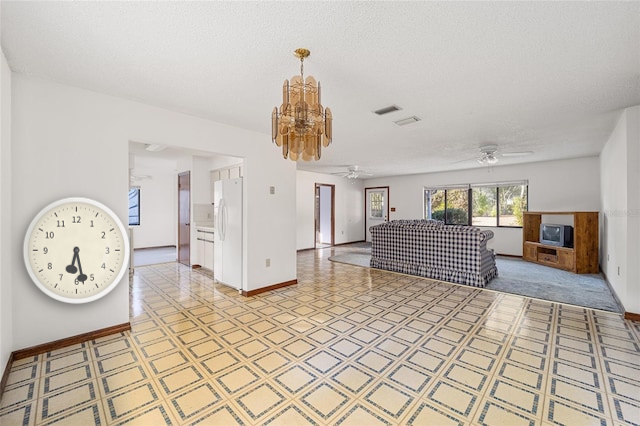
6 h 28 min
